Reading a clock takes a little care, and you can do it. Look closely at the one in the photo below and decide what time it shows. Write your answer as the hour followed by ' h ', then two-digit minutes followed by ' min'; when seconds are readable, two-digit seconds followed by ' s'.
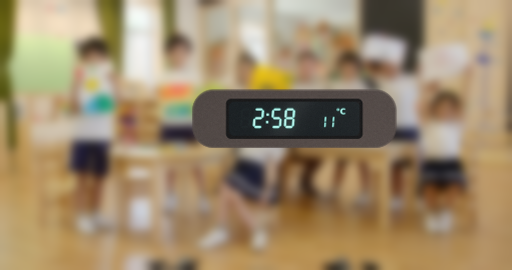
2 h 58 min
